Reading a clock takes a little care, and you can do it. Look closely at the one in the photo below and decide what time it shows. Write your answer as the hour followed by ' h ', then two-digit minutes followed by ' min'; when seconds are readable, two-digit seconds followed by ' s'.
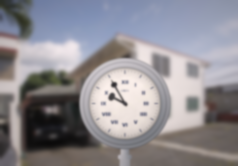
9 h 55 min
